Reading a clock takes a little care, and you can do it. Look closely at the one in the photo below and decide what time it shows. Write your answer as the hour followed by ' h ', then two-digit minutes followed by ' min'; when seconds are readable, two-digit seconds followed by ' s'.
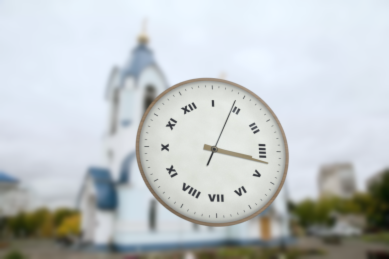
4 h 22 min 09 s
